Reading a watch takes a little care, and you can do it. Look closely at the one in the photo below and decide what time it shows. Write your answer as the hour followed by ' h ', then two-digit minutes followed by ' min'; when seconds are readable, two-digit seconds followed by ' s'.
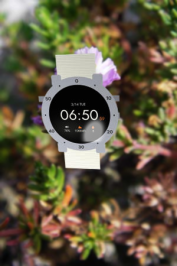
6 h 50 min
